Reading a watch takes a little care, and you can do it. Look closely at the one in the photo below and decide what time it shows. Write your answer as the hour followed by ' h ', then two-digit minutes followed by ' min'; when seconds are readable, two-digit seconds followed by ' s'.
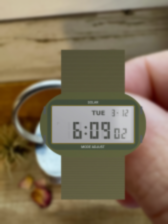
6 h 09 min 02 s
